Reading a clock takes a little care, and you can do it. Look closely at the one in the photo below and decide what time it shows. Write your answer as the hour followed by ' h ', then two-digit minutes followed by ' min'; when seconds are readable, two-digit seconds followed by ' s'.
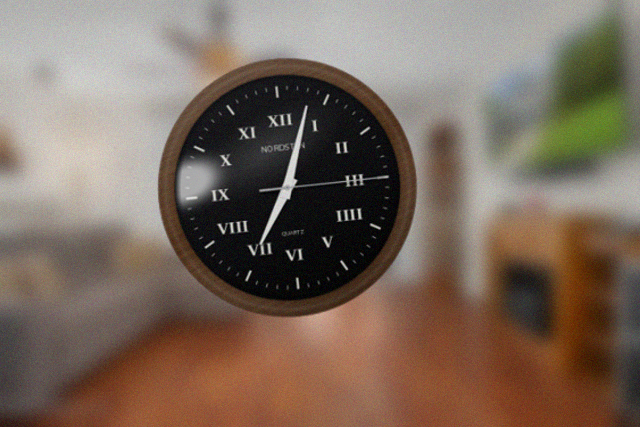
7 h 03 min 15 s
